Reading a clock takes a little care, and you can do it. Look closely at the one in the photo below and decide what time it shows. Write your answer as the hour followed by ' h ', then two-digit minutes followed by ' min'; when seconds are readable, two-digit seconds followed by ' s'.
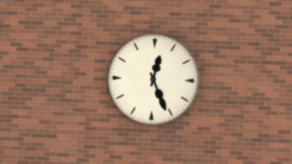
12 h 26 min
